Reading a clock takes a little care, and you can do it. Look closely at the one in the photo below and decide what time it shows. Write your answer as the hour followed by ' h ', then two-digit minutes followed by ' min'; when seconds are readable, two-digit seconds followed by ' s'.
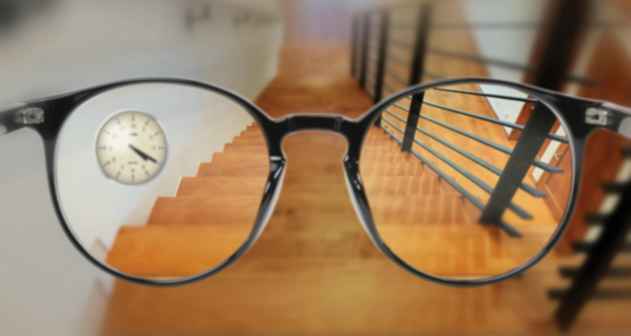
4 h 20 min
